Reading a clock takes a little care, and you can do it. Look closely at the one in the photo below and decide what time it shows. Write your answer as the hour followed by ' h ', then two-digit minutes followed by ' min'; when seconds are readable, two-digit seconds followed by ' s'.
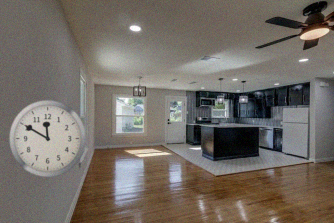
11 h 50 min
